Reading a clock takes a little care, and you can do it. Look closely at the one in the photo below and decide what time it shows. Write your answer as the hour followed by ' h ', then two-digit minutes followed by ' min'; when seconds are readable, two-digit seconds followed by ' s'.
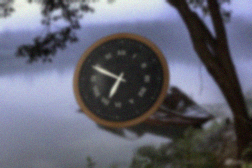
6 h 49 min
